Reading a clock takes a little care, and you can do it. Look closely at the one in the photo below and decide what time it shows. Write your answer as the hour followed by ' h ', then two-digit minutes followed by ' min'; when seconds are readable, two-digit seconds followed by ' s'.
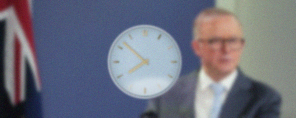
7 h 52 min
